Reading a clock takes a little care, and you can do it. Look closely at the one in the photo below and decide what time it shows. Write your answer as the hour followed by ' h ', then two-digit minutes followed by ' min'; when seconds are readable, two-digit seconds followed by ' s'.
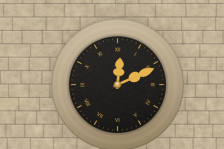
12 h 11 min
